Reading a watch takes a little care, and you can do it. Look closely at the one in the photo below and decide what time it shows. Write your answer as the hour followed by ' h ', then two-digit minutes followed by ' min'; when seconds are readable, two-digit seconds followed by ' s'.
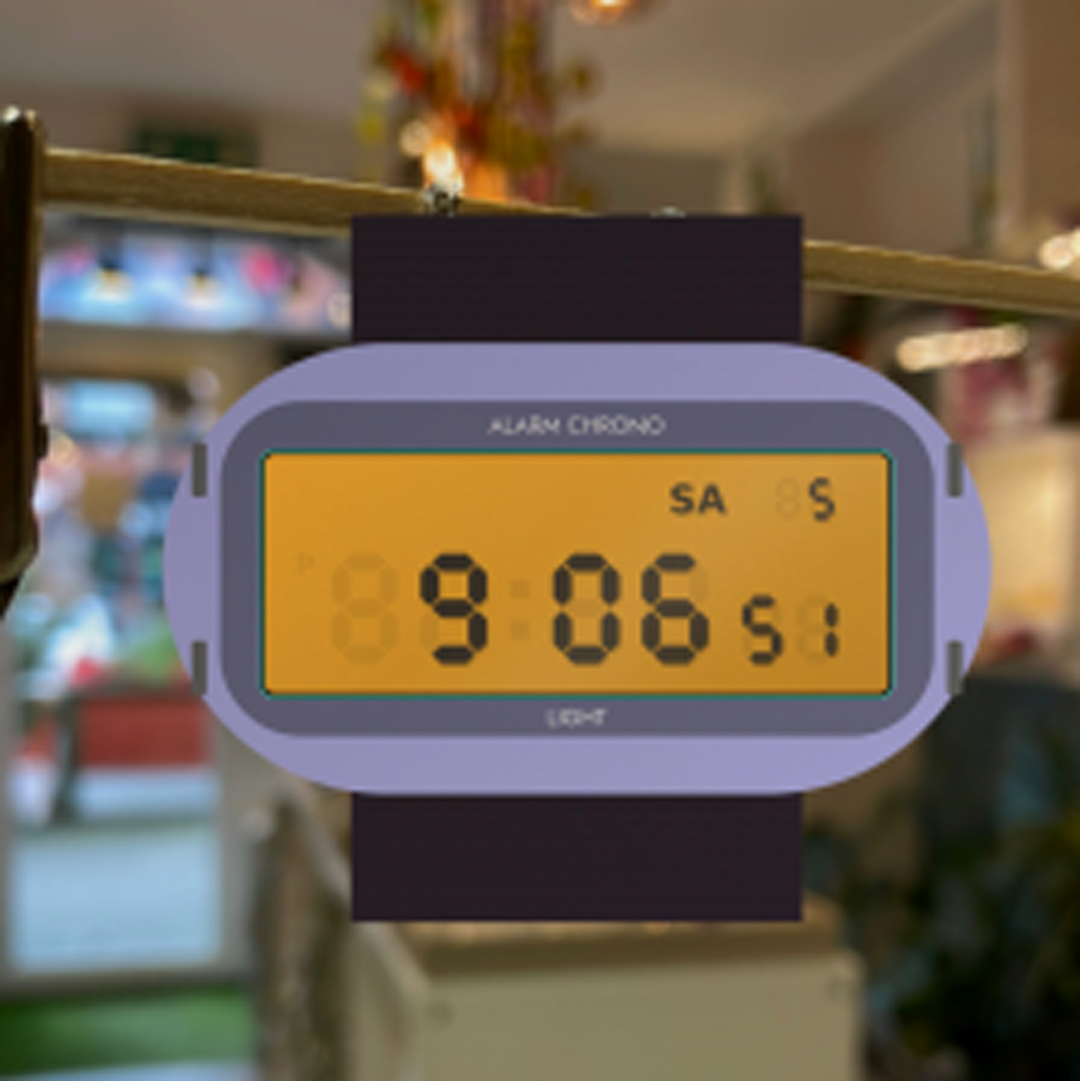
9 h 06 min 51 s
